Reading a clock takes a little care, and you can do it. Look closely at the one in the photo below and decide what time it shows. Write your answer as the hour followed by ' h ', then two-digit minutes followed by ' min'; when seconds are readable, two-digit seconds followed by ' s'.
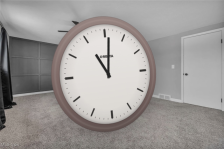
11 h 01 min
